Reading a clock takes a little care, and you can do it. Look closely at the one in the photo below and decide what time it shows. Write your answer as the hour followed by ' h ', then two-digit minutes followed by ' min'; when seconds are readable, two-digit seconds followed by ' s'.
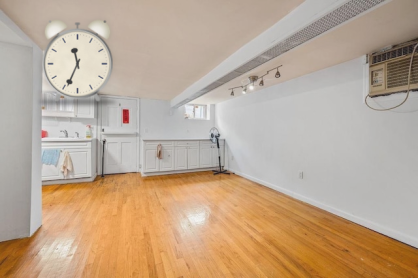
11 h 34 min
